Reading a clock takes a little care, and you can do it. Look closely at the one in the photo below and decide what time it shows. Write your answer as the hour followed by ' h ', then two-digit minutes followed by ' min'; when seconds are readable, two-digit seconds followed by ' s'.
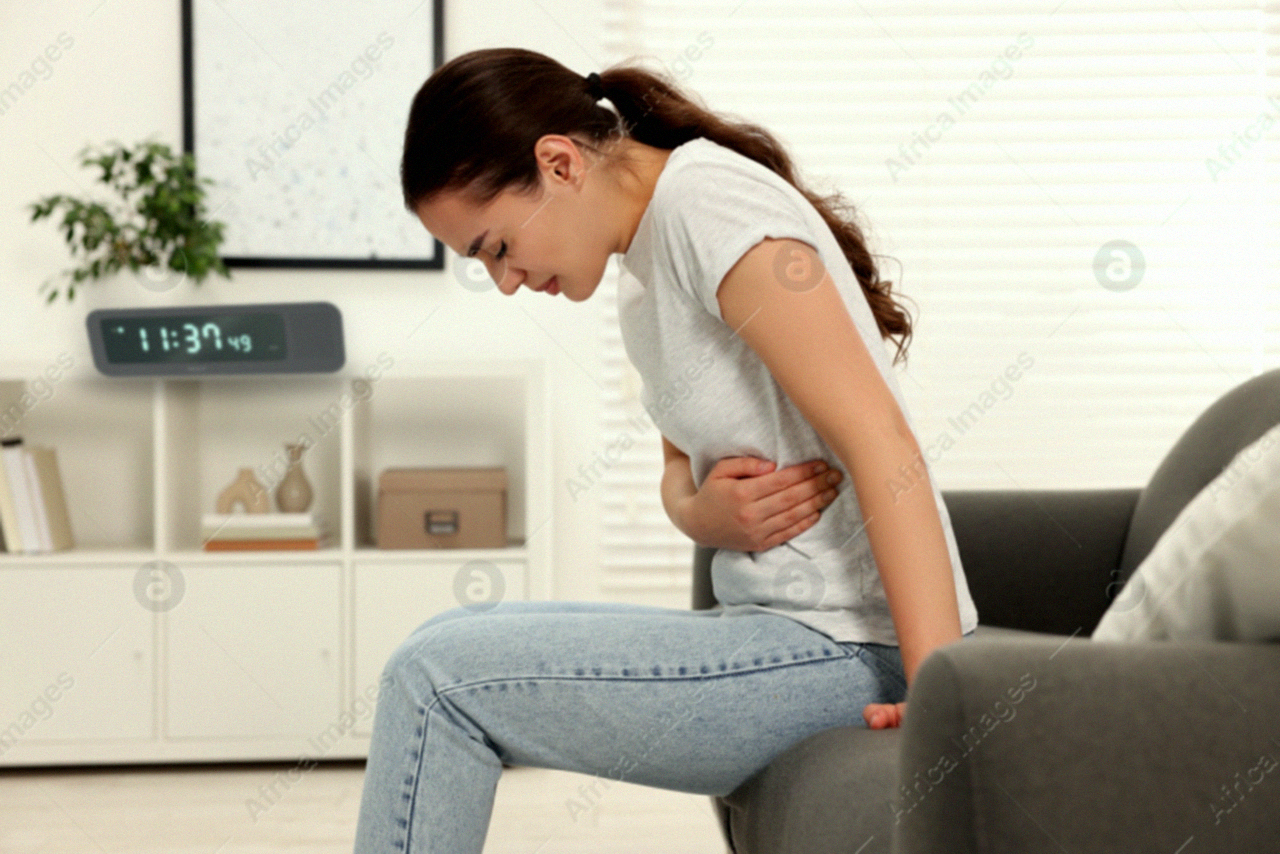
11 h 37 min
